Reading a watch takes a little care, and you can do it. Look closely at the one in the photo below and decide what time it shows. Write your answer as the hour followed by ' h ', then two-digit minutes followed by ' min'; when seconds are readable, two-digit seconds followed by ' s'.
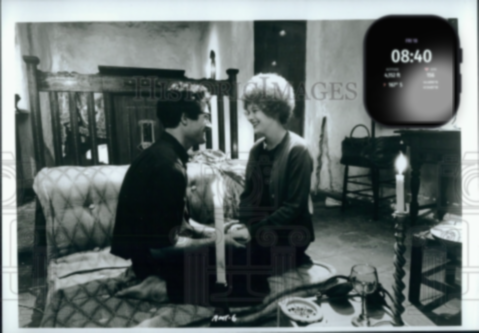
8 h 40 min
